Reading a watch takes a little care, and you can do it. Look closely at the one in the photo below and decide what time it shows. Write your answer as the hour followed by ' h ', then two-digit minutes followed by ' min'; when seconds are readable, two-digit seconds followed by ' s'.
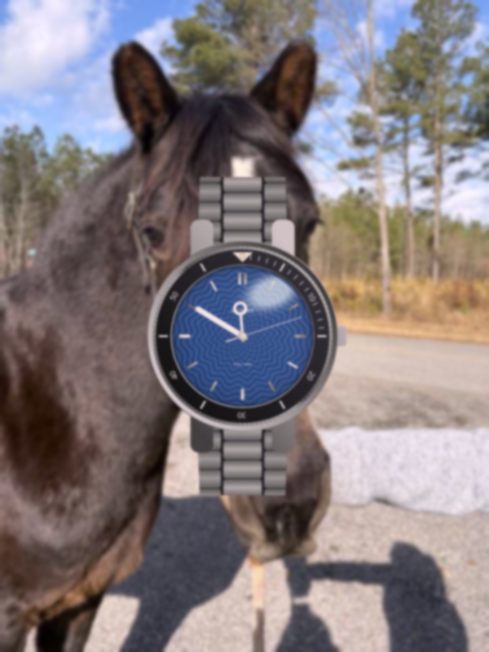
11 h 50 min 12 s
